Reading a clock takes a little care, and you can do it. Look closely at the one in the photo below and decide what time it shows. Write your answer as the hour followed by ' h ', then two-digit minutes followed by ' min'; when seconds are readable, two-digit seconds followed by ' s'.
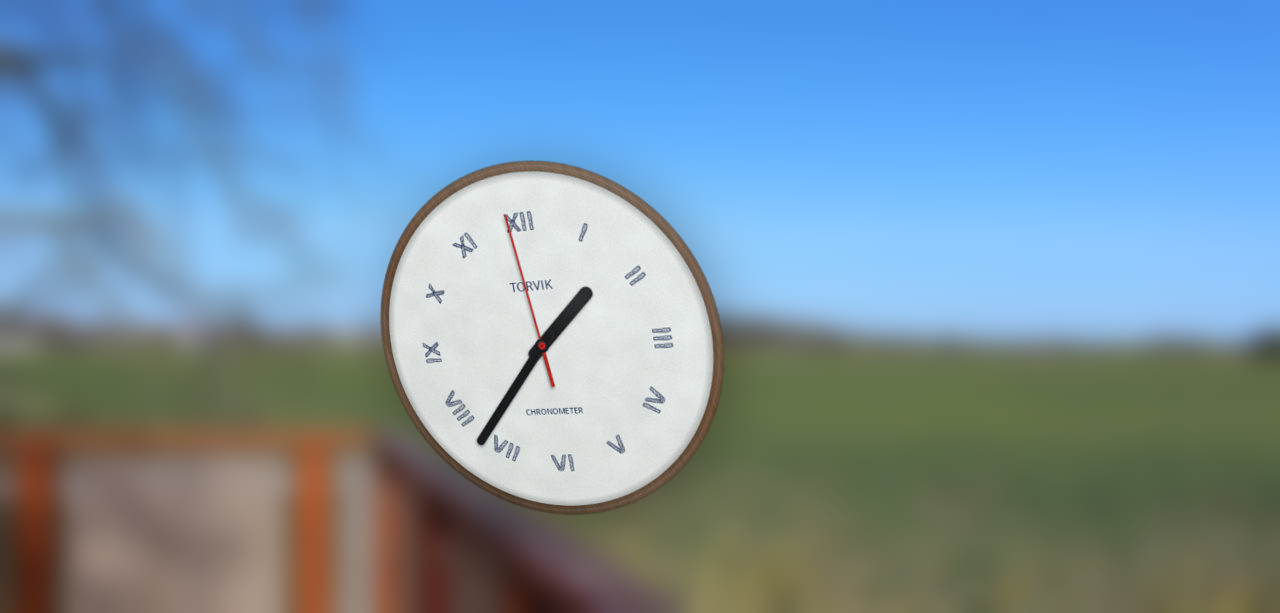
1 h 36 min 59 s
